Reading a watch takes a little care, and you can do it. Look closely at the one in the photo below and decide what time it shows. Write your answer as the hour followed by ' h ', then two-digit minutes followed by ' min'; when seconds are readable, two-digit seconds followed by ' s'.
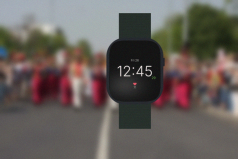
12 h 45 min
